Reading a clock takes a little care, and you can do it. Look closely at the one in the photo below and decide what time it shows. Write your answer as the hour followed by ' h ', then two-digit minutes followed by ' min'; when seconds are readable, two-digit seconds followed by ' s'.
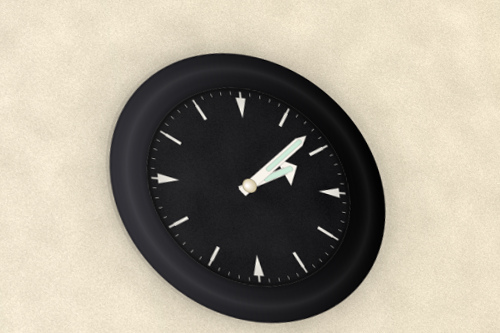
2 h 08 min
